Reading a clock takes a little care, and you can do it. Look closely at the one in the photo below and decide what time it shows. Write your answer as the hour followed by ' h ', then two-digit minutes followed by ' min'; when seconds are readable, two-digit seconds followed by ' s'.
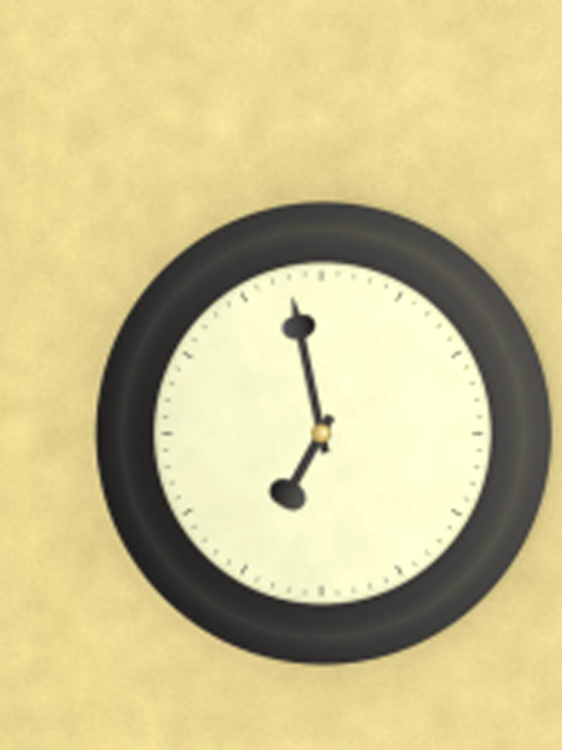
6 h 58 min
